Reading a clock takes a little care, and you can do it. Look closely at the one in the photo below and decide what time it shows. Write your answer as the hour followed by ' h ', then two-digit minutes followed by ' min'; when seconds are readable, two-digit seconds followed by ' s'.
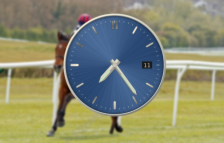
7 h 24 min
